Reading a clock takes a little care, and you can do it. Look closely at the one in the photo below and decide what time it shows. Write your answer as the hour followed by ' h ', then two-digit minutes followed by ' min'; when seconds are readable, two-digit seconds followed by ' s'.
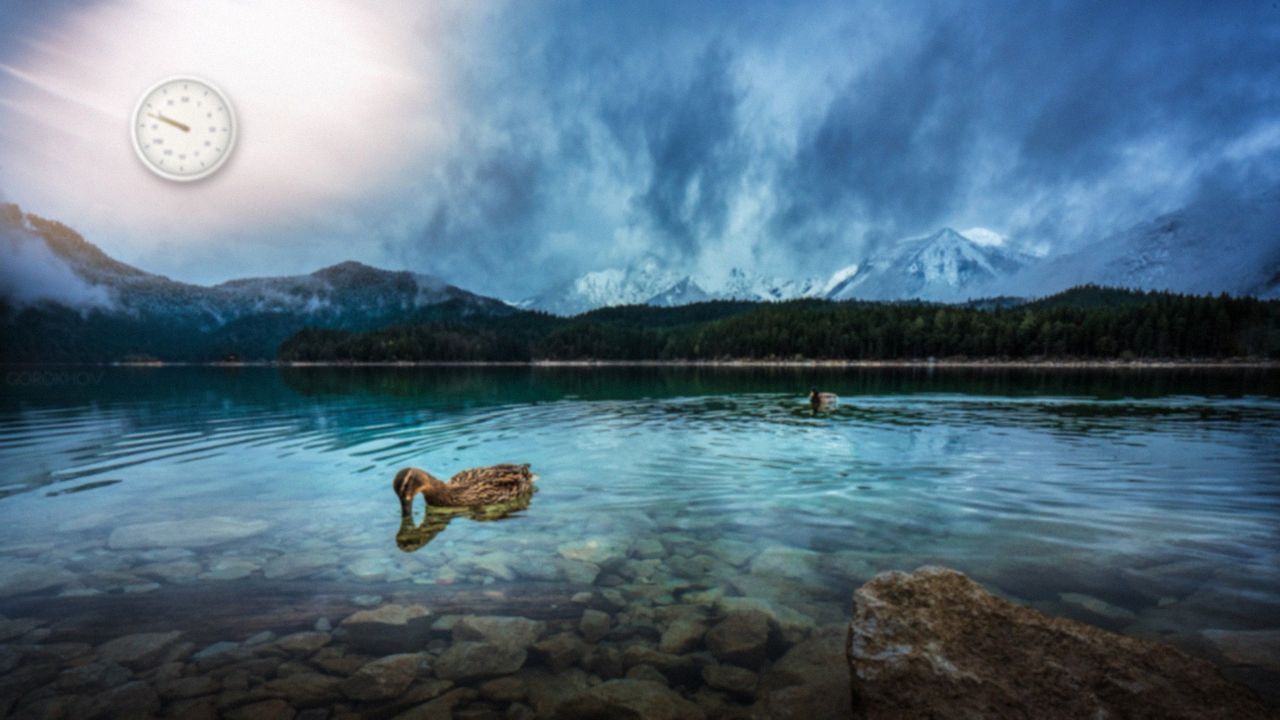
9 h 48 min
